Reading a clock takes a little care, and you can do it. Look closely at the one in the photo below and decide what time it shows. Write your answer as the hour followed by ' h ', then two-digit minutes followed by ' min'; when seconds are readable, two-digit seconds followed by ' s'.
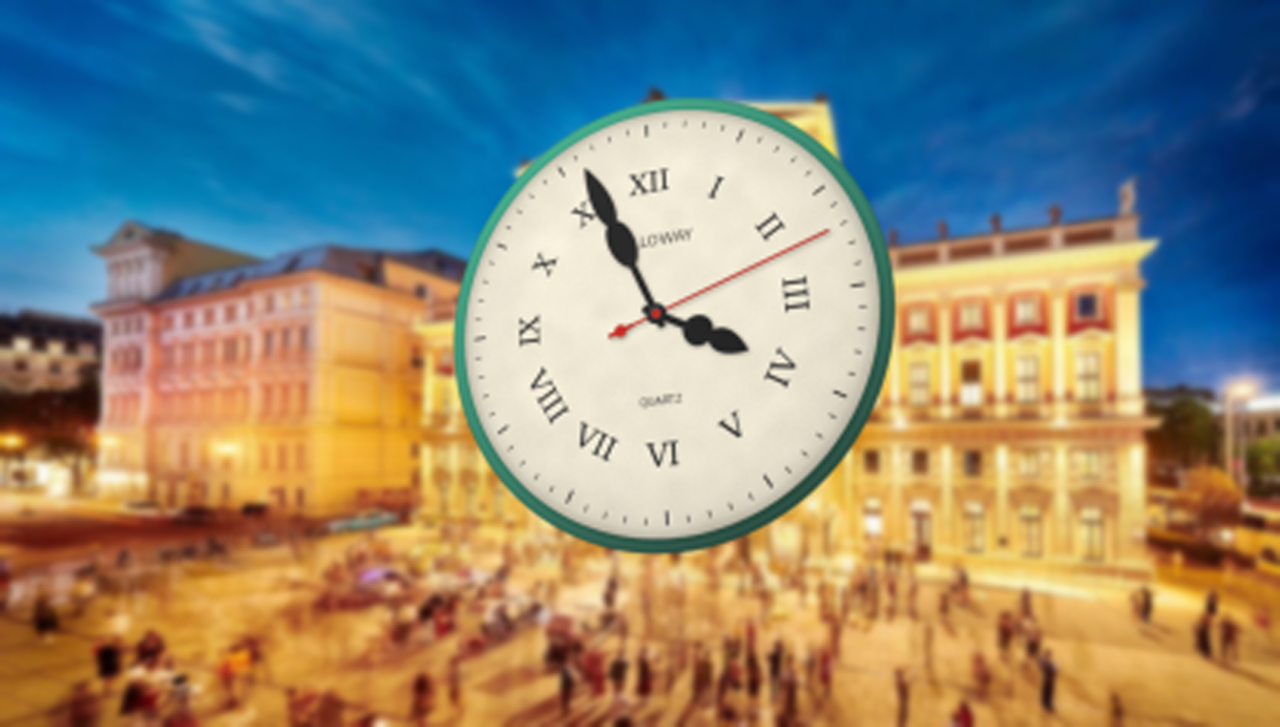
3 h 56 min 12 s
